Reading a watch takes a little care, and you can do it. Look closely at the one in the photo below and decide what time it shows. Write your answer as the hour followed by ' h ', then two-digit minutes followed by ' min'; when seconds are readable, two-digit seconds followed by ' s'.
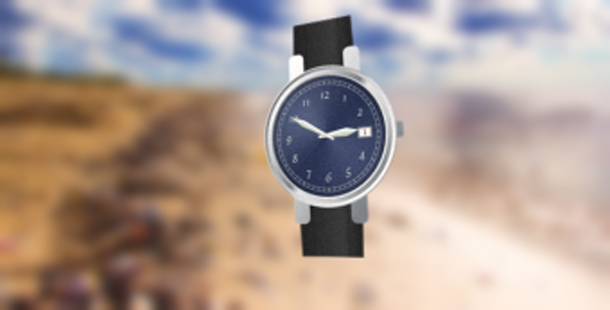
2 h 50 min
